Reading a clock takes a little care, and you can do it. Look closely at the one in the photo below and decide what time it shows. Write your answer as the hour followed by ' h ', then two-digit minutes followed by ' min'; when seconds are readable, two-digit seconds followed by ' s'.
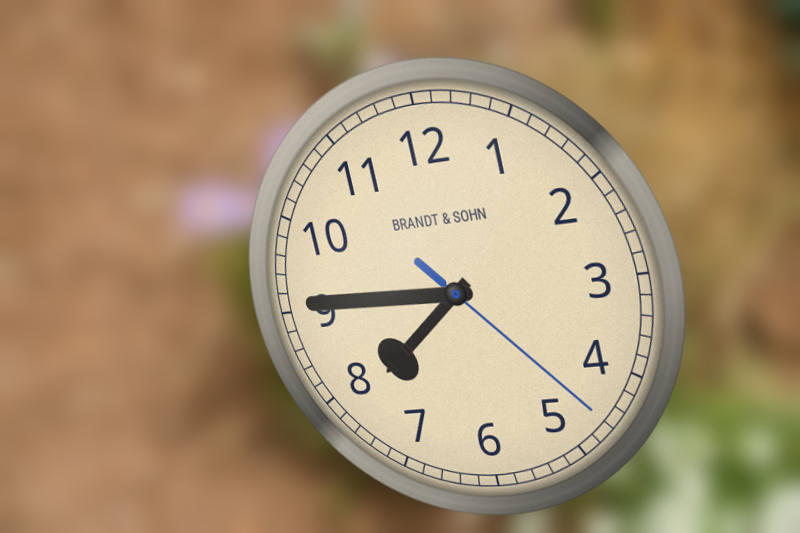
7 h 45 min 23 s
